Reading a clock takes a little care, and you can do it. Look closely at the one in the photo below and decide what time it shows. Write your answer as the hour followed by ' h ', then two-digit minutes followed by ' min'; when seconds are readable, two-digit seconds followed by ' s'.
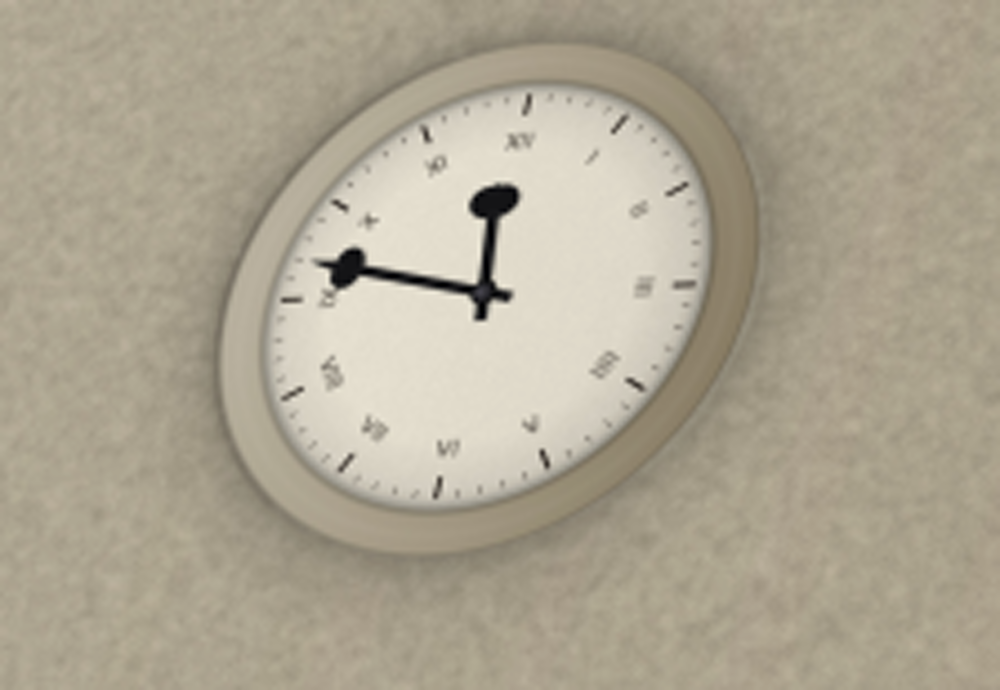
11 h 47 min
